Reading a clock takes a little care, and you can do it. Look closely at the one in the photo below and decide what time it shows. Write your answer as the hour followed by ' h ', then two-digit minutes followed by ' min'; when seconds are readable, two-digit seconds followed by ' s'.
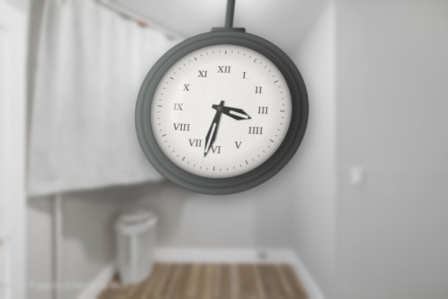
3 h 32 min
